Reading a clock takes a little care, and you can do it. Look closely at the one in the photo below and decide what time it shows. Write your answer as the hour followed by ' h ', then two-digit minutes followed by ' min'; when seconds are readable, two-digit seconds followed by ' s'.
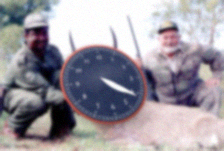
4 h 21 min
